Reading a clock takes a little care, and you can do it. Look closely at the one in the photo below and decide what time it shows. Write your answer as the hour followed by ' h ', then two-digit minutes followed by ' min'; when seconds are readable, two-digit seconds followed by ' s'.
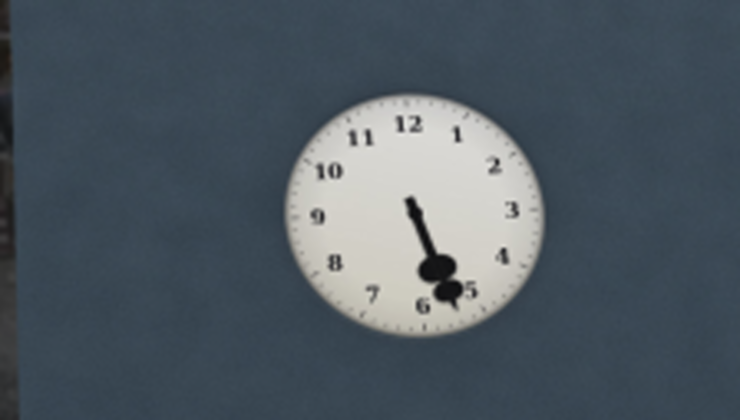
5 h 27 min
